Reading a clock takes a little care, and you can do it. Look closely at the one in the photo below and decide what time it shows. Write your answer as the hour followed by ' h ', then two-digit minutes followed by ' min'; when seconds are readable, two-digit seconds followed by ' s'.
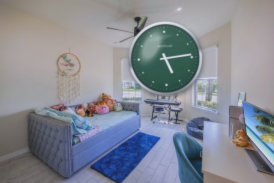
5 h 14 min
